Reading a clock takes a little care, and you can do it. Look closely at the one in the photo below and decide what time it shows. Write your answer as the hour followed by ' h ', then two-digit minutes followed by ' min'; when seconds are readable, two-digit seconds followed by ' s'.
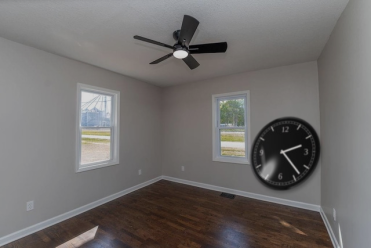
2 h 23 min
